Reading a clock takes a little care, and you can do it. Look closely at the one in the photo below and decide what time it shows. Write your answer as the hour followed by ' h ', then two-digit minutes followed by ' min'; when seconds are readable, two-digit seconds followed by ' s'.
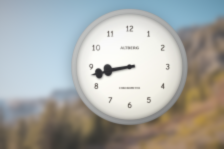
8 h 43 min
